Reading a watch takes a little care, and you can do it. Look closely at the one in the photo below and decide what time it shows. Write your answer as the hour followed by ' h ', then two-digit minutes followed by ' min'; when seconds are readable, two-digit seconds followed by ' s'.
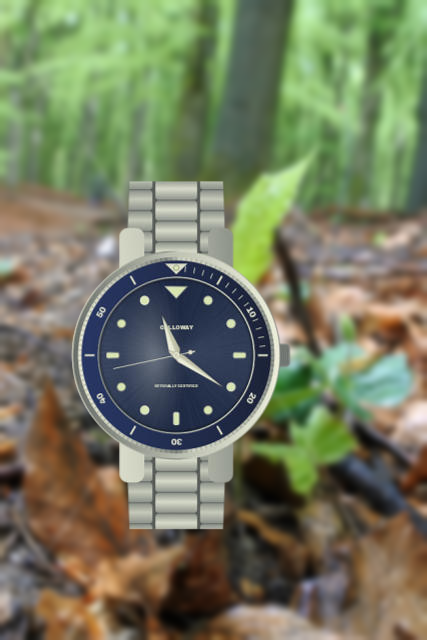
11 h 20 min 43 s
